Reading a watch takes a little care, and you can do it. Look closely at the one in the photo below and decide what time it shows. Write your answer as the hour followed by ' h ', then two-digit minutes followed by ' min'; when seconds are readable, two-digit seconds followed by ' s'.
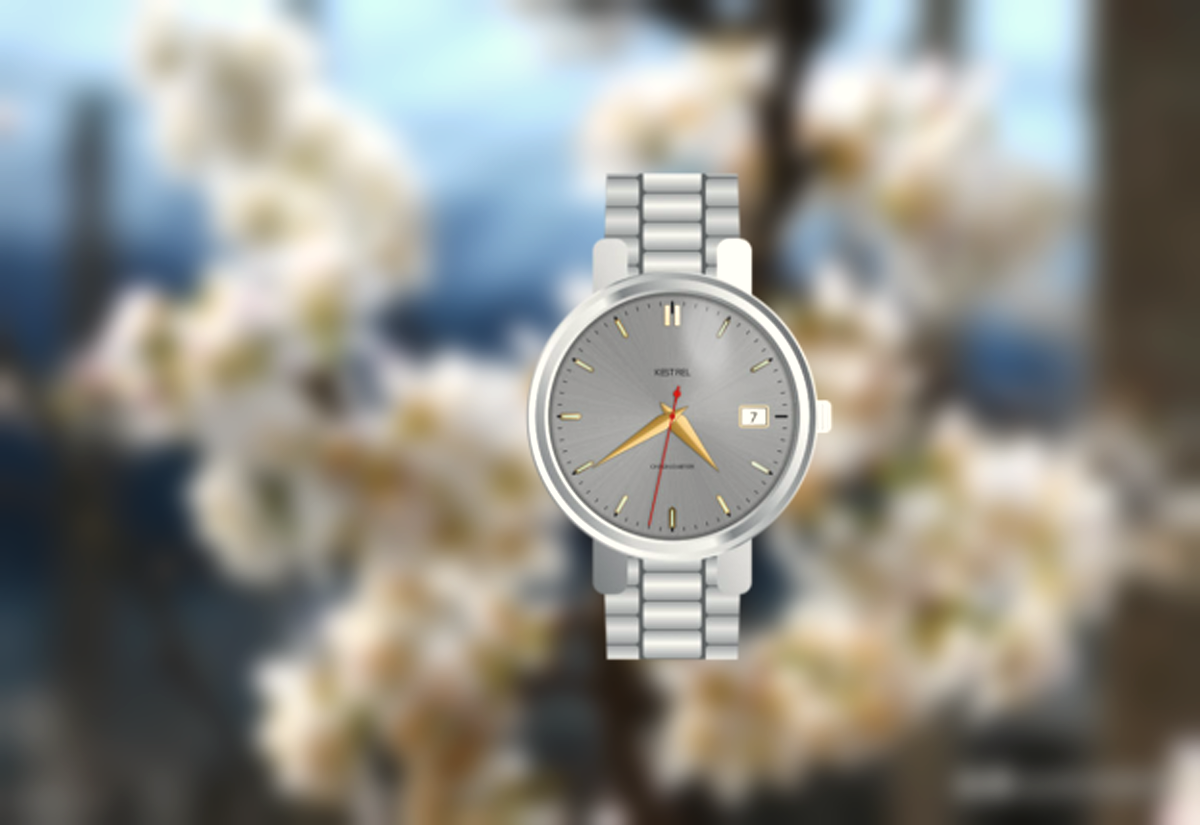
4 h 39 min 32 s
